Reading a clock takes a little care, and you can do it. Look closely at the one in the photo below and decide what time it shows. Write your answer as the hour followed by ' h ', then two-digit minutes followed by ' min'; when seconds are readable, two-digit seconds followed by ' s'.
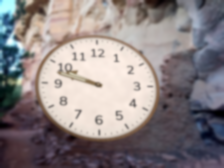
9 h 48 min
